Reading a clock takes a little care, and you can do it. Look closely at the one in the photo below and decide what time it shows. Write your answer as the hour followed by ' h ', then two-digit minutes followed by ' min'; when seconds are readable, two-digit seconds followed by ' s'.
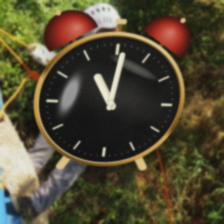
11 h 01 min
